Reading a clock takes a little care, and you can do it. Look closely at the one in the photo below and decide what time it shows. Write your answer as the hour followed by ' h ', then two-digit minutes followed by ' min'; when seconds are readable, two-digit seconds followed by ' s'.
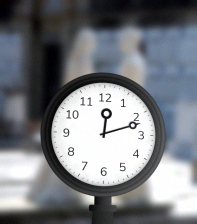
12 h 12 min
